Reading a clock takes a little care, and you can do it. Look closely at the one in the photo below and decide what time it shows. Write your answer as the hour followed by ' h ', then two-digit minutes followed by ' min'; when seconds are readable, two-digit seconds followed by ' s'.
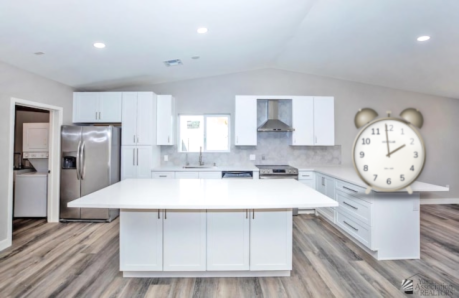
1 h 59 min
